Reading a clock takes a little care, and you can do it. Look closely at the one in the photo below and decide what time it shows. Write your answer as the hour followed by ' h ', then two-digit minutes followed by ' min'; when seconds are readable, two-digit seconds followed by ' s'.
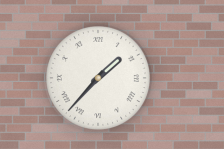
1 h 37 min
